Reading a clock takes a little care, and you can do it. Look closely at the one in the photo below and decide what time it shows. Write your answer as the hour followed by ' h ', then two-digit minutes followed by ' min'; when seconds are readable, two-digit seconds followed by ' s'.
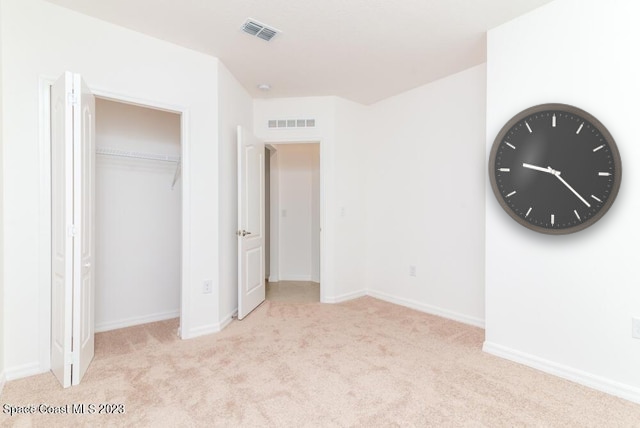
9 h 22 min
